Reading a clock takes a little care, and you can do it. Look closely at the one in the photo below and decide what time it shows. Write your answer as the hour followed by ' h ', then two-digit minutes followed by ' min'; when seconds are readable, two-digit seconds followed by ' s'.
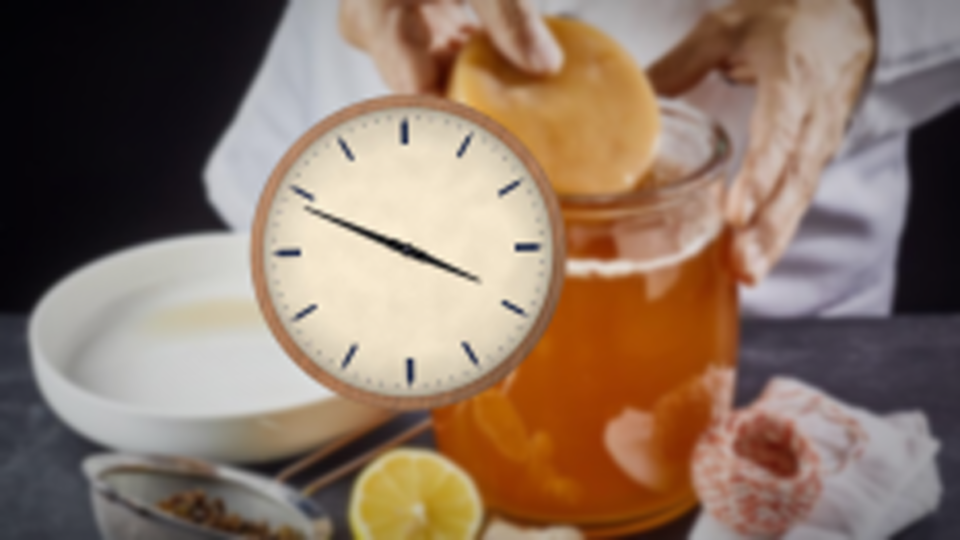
3 h 49 min
